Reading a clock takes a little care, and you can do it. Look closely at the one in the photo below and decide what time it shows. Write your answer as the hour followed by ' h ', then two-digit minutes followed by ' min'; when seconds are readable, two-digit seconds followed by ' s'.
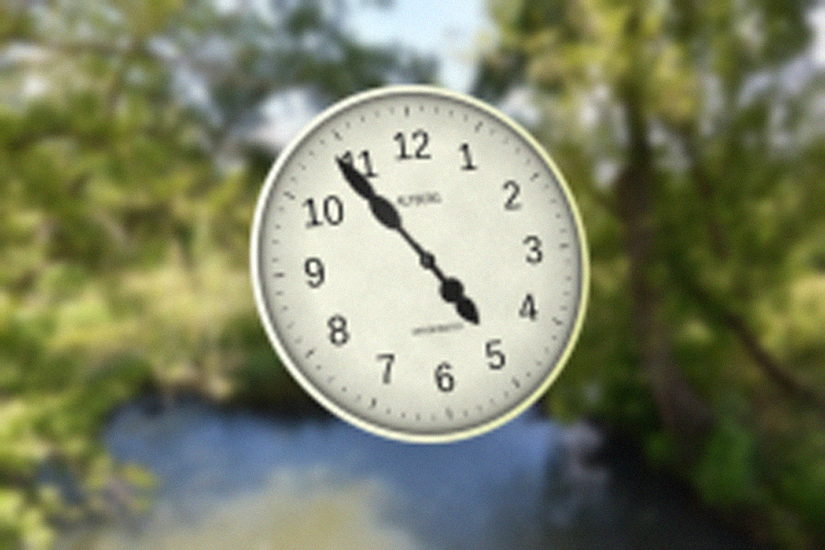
4 h 54 min
